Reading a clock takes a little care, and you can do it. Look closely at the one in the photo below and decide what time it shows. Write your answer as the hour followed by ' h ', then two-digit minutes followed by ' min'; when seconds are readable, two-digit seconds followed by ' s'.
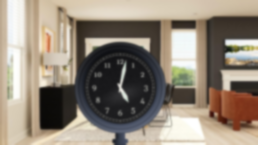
5 h 02 min
